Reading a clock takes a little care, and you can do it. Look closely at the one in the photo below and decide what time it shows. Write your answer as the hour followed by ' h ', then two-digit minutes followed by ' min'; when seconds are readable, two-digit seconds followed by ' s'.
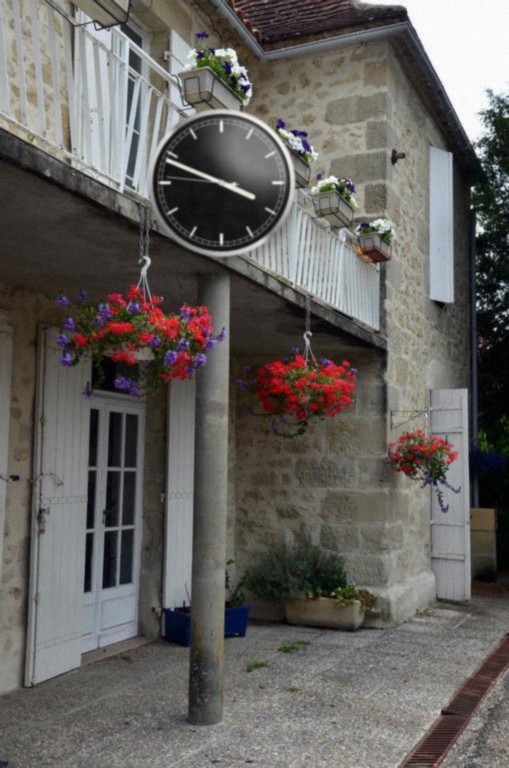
3 h 48 min 46 s
